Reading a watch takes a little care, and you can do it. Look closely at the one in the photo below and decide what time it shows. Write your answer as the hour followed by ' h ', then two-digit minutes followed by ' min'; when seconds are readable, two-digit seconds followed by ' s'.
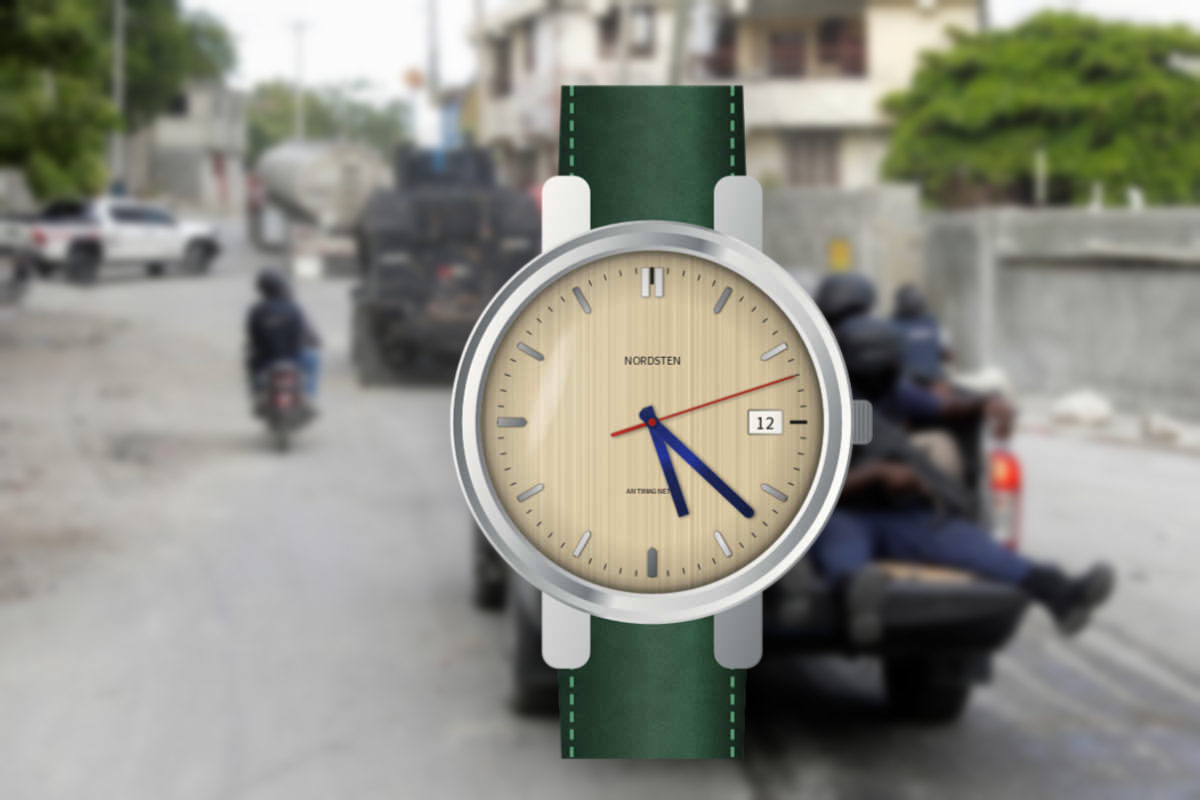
5 h 22 min 12 s
